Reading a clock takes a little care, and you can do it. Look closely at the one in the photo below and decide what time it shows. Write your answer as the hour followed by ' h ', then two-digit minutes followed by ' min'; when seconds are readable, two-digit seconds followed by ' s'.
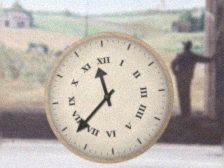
11 h 38 min
